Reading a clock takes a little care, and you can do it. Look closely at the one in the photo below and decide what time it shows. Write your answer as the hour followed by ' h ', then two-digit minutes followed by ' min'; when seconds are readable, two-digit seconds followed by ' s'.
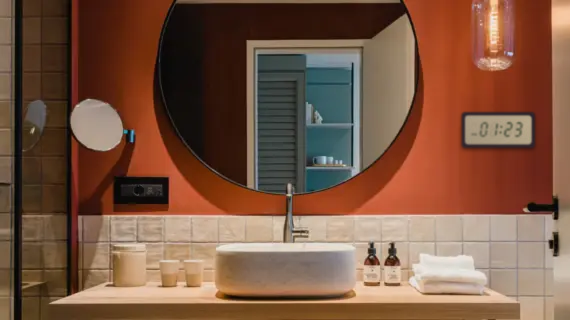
1 h 23 min
